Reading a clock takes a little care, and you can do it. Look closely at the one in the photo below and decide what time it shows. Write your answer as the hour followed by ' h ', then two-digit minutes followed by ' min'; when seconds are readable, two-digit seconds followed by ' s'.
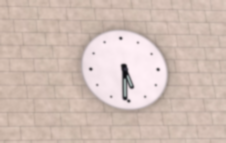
5 h 31 min
